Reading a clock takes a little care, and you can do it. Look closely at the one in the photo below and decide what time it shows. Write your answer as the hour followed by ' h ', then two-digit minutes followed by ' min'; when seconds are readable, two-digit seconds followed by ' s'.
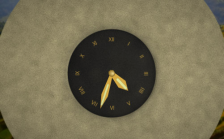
4 h 33 min
